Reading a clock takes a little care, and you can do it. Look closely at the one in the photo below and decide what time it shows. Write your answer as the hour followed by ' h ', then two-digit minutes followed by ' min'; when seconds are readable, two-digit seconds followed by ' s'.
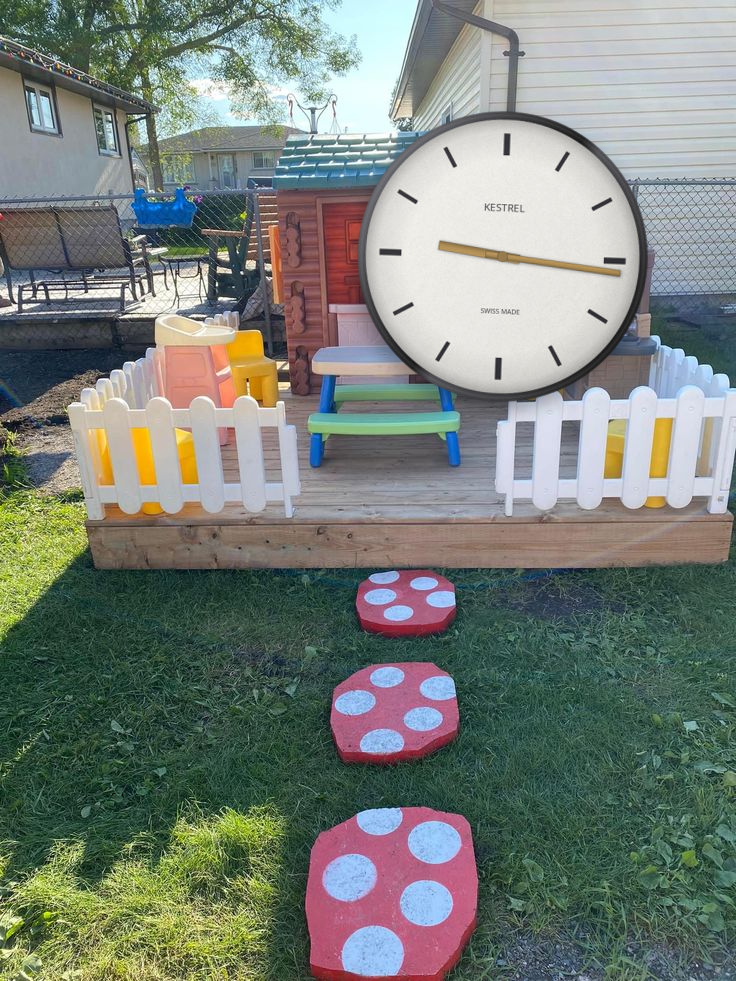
9 h 16 min
